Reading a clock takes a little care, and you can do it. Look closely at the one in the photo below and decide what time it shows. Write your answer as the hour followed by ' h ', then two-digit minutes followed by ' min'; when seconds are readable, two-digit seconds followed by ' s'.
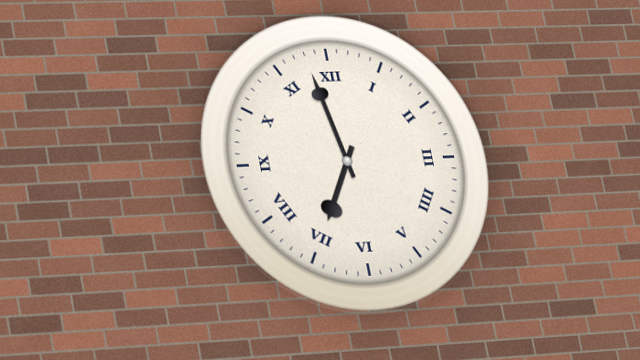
6 h 58 min
